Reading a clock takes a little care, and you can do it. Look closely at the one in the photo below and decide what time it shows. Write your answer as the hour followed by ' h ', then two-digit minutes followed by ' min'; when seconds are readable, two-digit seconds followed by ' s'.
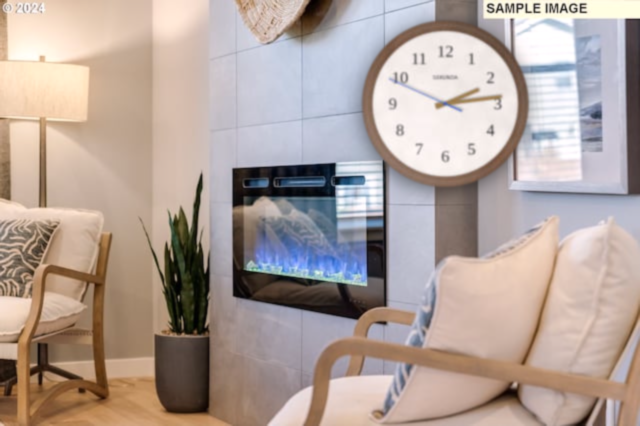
2 h 13 min 49 s
